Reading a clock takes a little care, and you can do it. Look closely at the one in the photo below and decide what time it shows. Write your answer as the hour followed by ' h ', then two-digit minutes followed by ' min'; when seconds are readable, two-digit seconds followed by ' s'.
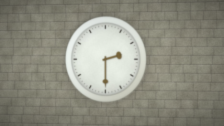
2 h 30 min
